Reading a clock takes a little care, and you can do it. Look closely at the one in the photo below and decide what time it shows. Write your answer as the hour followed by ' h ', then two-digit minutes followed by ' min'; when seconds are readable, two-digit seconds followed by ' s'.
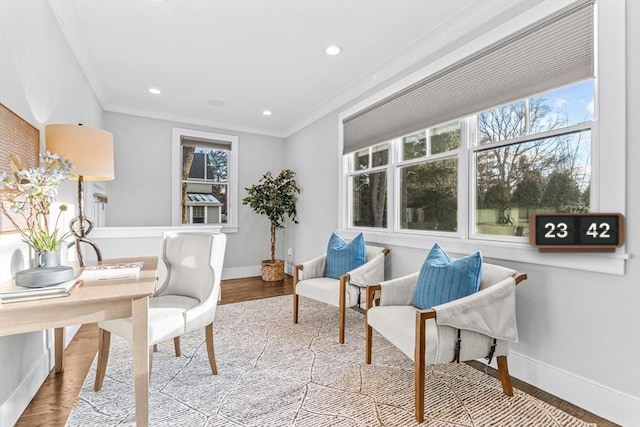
23 h 42 min
